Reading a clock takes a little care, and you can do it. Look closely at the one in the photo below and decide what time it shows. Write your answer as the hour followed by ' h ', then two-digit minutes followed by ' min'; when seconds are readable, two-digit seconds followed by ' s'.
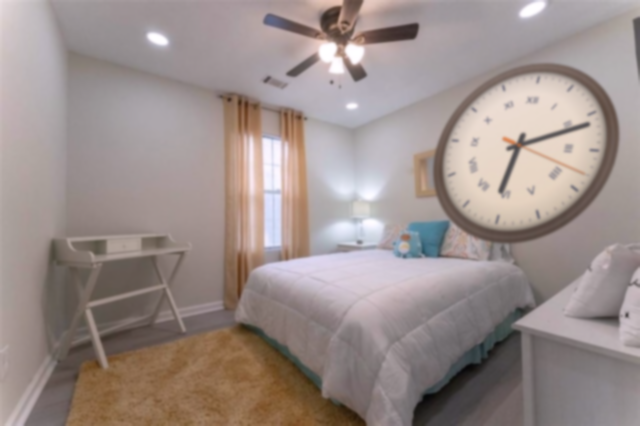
6 h 11 min 18 s
